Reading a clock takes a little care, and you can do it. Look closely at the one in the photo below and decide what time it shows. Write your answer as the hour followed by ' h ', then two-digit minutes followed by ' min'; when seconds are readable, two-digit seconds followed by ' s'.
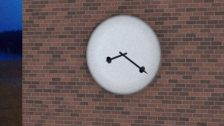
8 h 21 min
